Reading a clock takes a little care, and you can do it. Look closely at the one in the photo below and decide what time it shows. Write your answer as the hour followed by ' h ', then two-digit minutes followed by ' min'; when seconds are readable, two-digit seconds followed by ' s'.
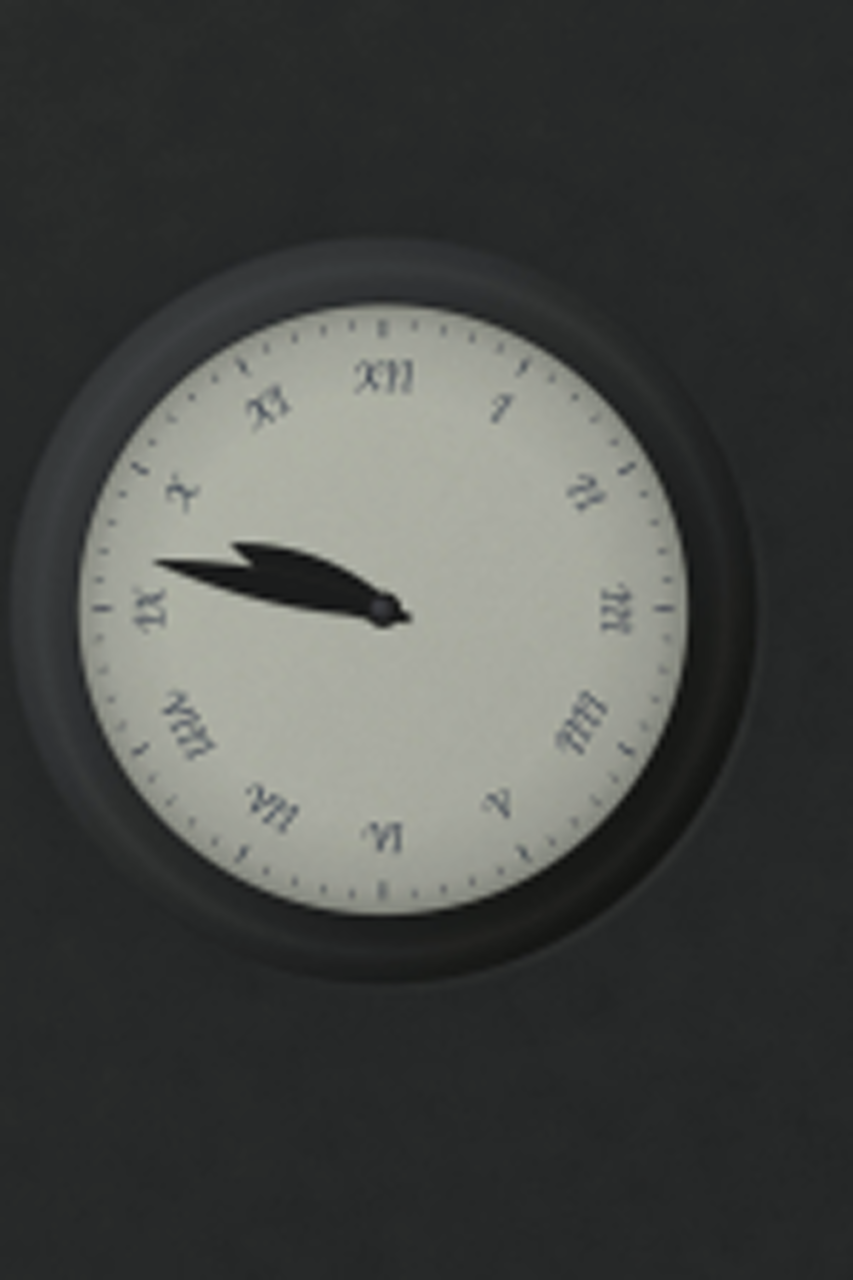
9 h 47 min
